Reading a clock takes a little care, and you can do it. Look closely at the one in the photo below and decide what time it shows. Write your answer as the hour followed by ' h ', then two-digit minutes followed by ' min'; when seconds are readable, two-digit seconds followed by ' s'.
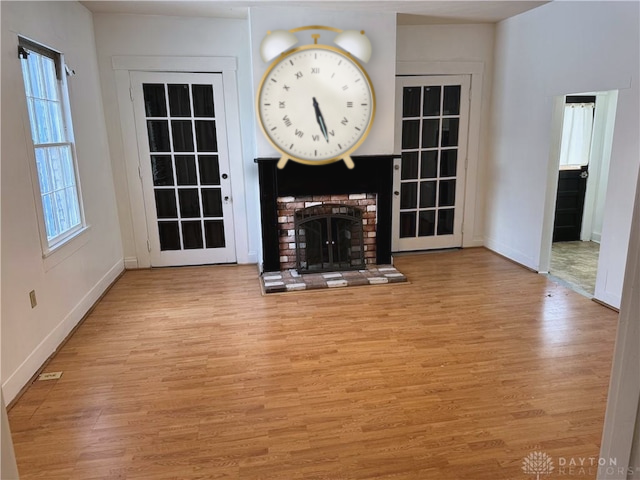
5 h 27 min
